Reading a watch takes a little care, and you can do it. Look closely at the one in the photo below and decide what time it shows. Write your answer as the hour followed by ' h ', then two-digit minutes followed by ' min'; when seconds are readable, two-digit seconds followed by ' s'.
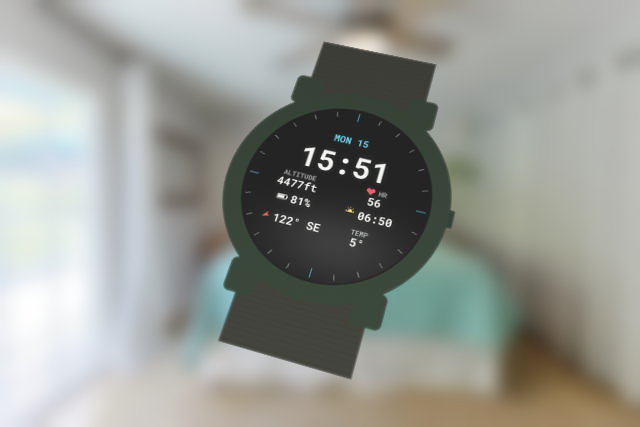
15 h 51 min
